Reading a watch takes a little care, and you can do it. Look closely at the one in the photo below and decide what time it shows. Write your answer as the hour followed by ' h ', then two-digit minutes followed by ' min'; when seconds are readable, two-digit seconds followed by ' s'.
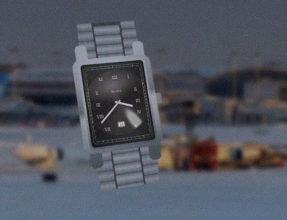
3 h 38 min
